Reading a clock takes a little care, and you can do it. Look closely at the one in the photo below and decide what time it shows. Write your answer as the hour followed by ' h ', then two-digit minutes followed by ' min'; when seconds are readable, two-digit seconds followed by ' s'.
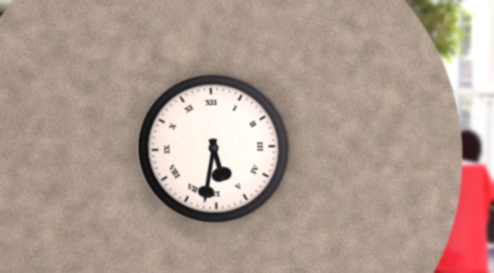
5 h 32 min
